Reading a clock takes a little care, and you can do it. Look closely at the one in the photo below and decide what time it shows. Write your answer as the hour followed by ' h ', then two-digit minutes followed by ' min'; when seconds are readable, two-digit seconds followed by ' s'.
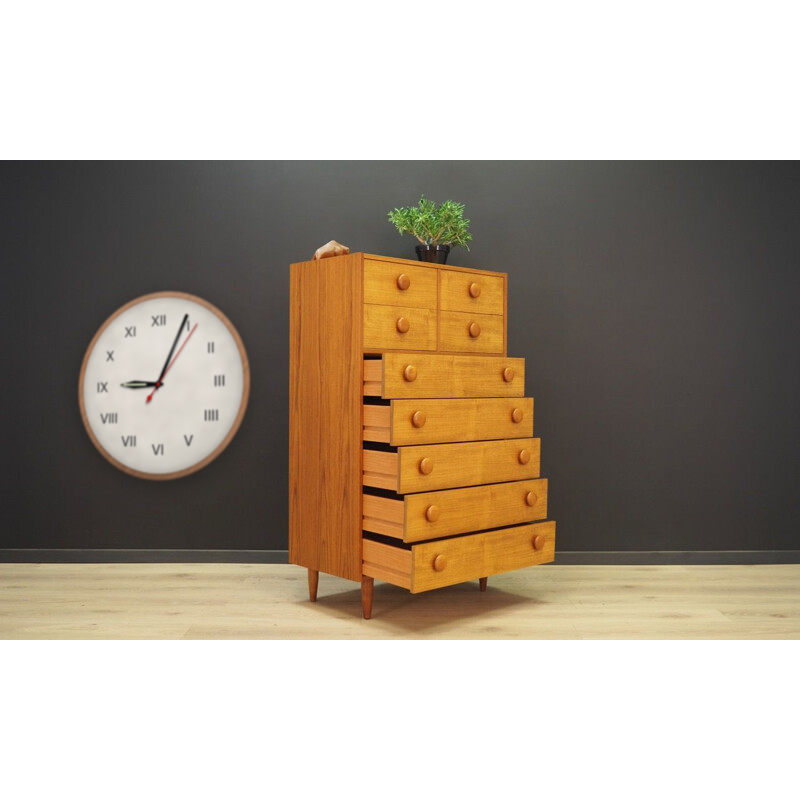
9 h 04 min 06 s
